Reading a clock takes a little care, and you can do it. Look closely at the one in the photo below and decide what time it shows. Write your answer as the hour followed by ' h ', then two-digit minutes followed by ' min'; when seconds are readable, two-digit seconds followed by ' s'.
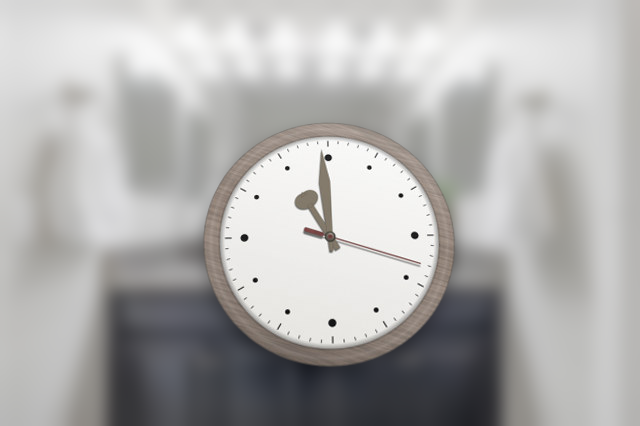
10 h 59 min 18 s
